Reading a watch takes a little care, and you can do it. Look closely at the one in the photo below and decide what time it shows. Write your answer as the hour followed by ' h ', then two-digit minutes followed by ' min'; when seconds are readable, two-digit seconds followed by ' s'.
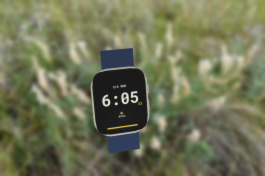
6 h 05 min
